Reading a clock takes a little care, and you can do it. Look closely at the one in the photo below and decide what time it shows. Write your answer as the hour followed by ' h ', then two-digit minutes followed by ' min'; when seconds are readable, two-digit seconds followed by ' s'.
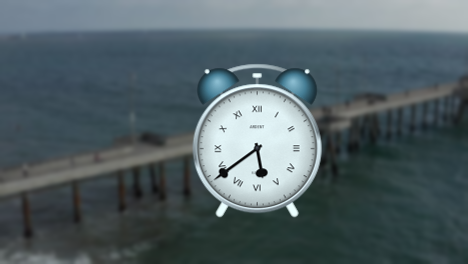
5 h 39 min
